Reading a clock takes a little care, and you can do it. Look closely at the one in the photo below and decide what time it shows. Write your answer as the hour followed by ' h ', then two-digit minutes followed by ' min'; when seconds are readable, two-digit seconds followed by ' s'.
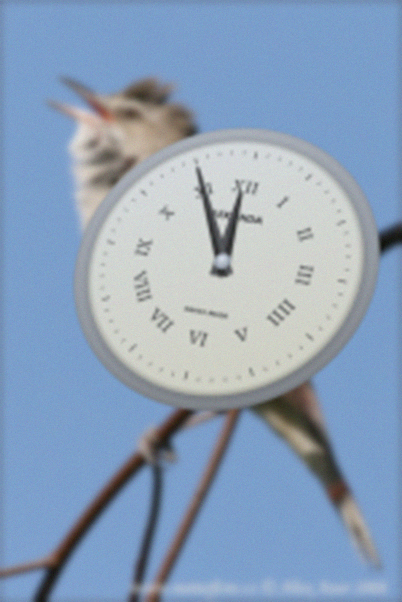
11 h 55 min
